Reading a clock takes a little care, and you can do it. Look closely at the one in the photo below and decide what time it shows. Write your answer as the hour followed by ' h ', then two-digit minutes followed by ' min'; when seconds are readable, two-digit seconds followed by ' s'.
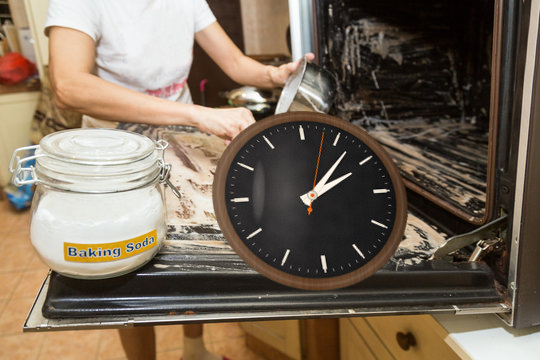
2 h 07 min 03 s
